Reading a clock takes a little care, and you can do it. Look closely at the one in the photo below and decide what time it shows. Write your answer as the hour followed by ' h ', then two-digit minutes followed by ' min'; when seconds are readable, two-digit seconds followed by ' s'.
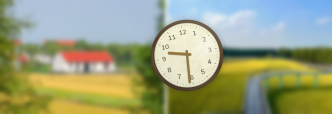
9 h 31 min
